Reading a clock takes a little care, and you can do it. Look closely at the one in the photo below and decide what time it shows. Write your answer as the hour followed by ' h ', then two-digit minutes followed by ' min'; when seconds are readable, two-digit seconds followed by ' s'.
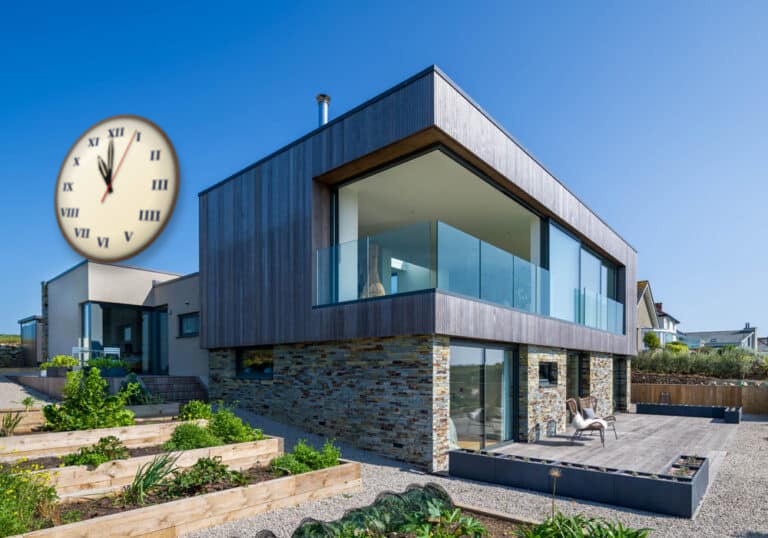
10 h 59 min 04 s
